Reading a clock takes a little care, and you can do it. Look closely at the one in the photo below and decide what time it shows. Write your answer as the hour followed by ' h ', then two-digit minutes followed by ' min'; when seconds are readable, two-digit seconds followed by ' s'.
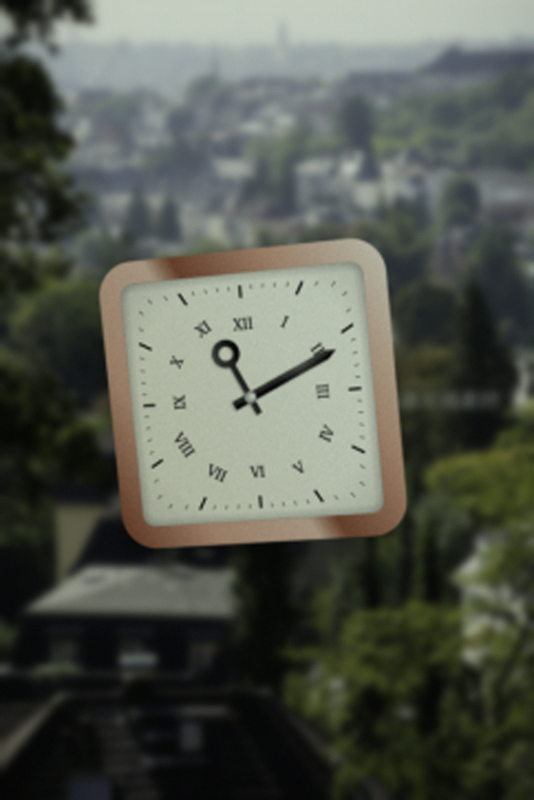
11 h 11 min
